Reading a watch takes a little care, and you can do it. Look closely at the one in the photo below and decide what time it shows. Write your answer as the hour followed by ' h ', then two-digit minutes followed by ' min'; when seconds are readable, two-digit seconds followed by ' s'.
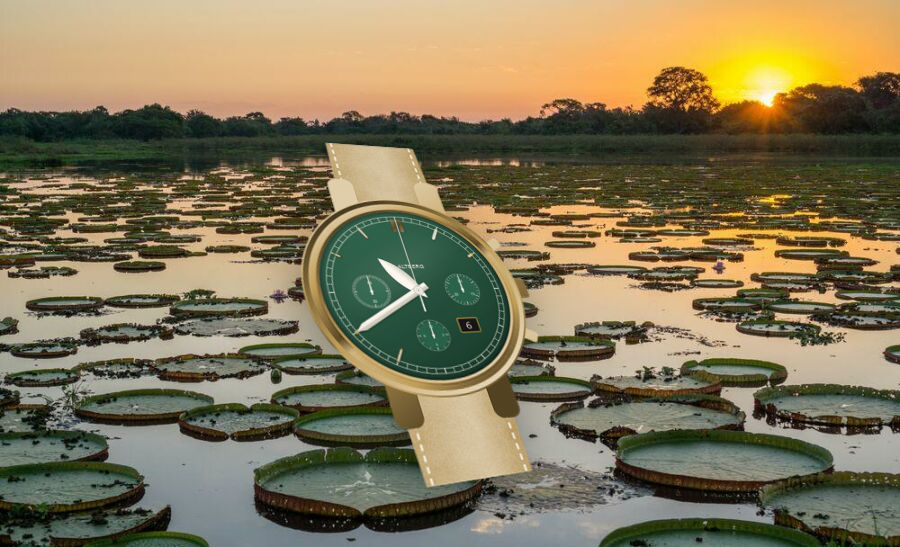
10 h 40 min
